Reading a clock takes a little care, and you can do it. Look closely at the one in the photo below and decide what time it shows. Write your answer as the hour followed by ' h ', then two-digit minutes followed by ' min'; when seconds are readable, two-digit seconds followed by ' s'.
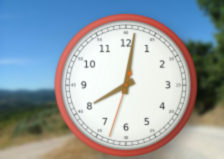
8 h 01 min 33 s
